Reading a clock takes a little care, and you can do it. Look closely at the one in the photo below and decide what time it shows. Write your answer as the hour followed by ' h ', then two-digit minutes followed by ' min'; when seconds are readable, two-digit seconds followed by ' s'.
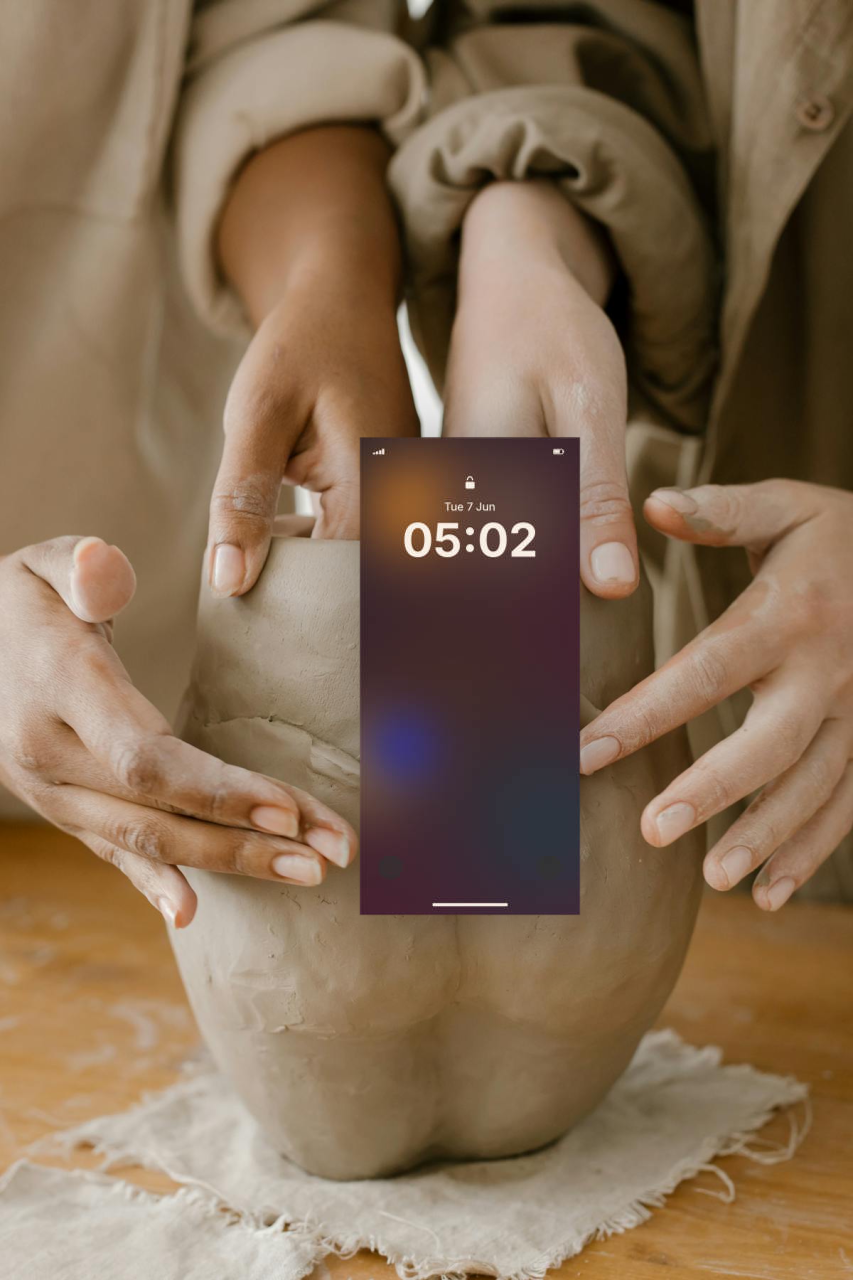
5 h 02 min
